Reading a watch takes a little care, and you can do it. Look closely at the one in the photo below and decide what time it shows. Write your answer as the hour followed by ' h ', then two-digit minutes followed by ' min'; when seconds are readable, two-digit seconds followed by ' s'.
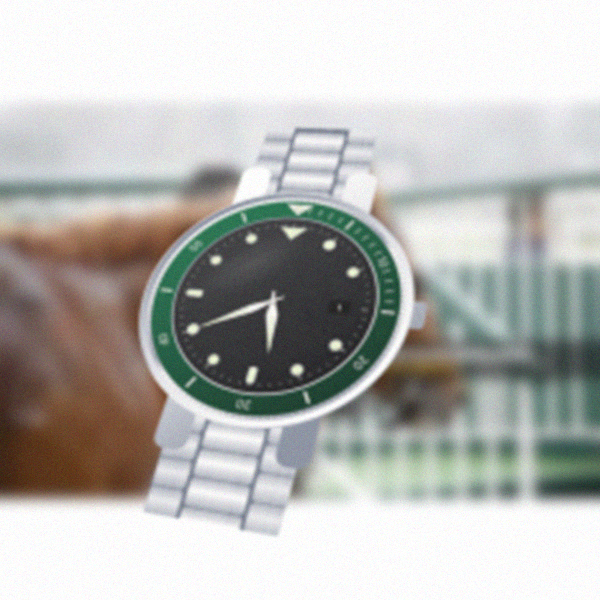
5 h 40 min
